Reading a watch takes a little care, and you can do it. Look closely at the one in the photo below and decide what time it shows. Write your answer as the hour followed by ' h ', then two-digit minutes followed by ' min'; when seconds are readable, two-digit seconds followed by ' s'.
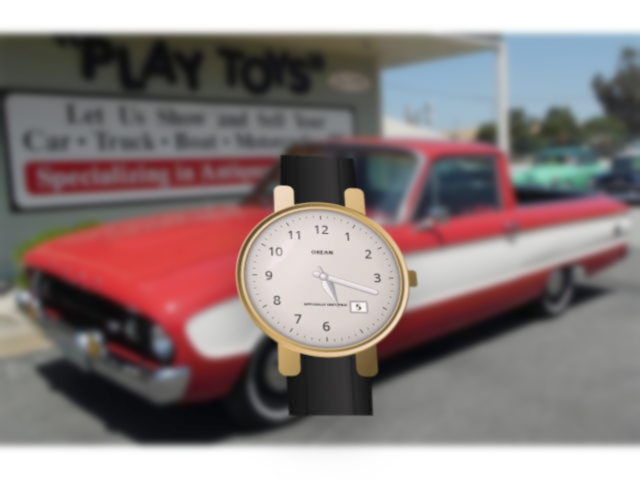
5 h 18 min
